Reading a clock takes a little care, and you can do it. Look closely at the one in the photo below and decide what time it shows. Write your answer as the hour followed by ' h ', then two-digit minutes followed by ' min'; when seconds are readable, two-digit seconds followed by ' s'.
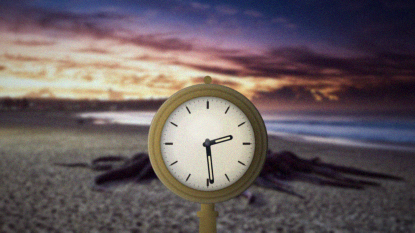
2 h 29 min
